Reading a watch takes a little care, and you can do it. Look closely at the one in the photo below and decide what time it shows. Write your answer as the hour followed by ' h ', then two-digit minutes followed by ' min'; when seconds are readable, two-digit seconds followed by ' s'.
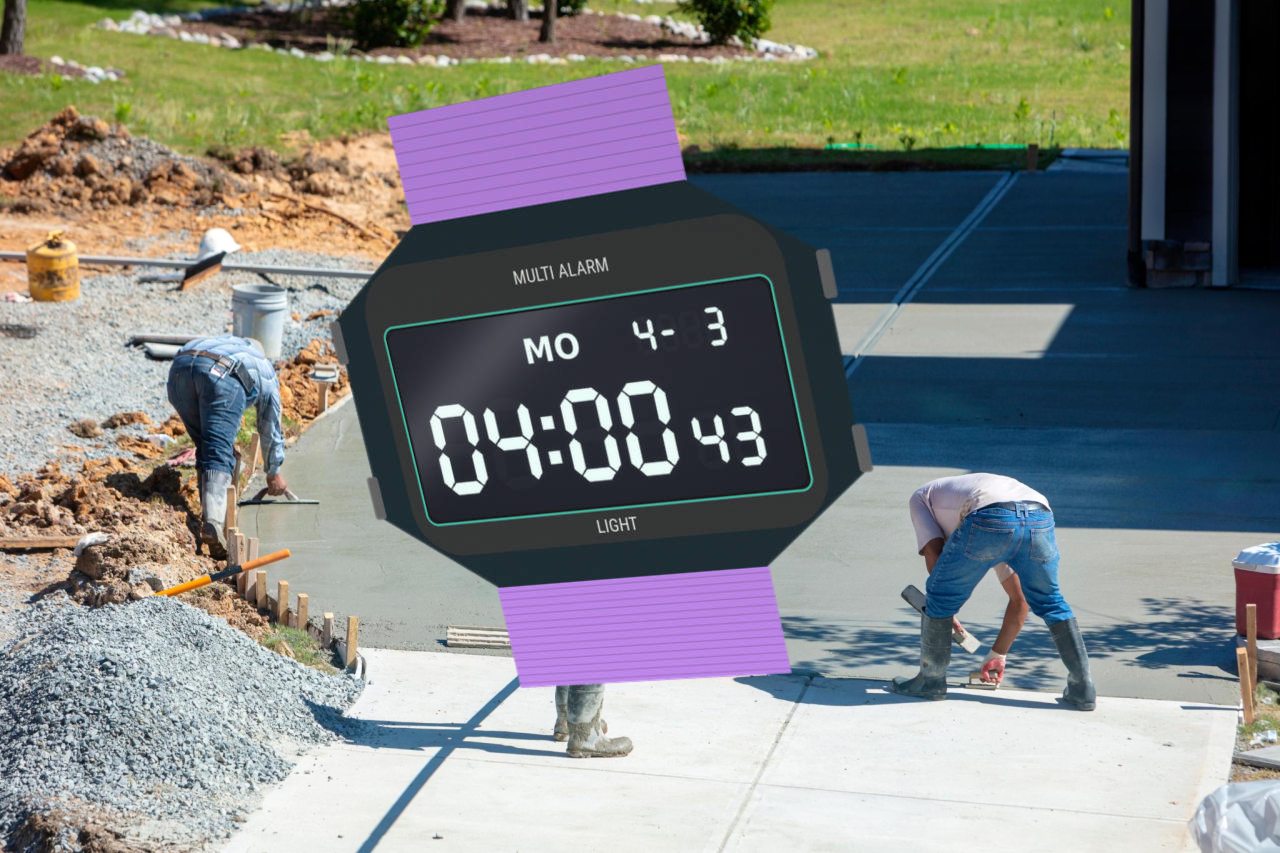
4 h 00 min 43 s
